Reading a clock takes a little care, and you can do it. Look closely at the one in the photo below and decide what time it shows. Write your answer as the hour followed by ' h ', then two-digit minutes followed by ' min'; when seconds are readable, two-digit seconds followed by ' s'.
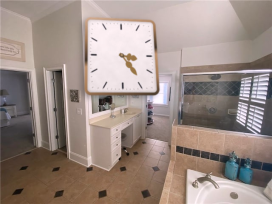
3 h 24 min
